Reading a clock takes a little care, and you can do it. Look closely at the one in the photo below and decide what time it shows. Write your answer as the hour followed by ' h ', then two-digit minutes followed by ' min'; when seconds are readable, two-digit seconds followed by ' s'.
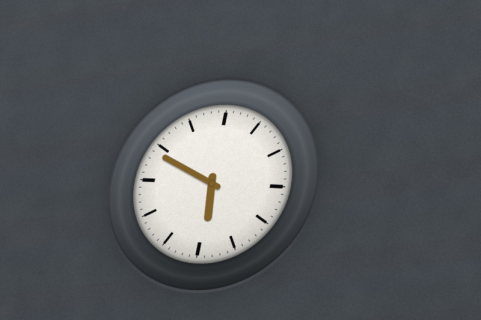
5 h 49 min
